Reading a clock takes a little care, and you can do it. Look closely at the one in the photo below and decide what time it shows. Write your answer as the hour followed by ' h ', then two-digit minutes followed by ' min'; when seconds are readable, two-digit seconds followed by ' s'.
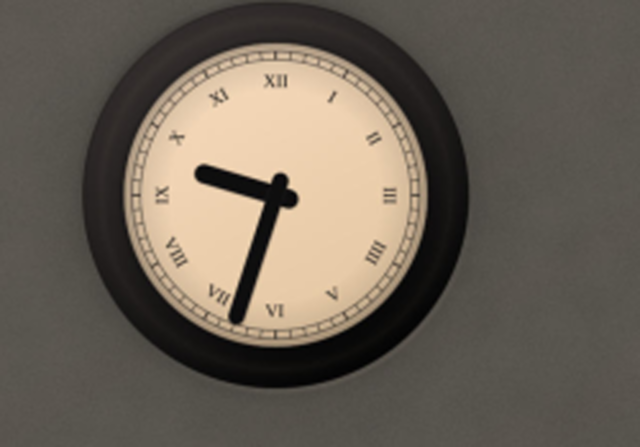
9 h 33 min
